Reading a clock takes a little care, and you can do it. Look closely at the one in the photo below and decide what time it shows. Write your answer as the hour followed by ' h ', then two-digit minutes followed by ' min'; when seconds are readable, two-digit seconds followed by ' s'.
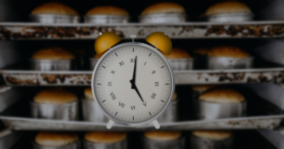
5 h 01 min
